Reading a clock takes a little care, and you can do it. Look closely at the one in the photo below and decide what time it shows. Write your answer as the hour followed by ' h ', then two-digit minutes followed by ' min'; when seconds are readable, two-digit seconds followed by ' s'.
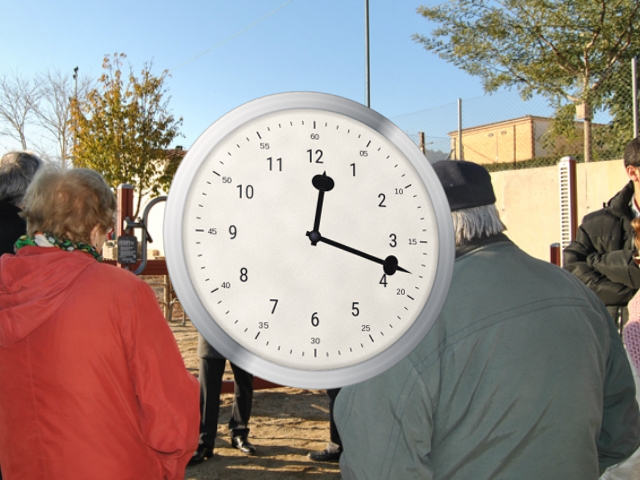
12 h 18 min
